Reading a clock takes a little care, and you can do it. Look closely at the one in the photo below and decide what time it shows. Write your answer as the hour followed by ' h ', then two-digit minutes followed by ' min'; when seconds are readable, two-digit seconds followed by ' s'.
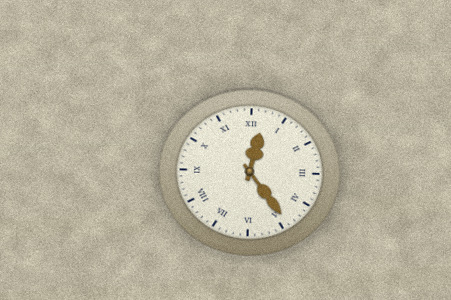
12 h 24 min
